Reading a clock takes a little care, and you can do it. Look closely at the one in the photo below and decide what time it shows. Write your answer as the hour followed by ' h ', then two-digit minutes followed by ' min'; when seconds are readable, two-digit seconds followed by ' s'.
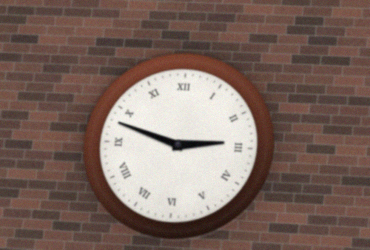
2 h 48 min
